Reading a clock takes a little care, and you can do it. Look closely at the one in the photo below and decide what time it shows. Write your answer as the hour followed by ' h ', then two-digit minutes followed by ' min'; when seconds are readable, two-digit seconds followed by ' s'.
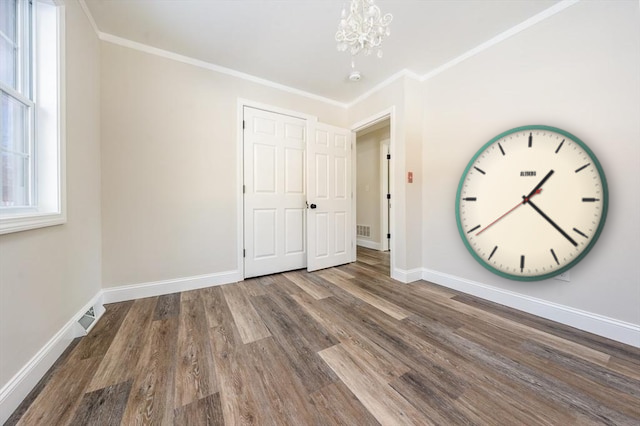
1 h 21 min 39 s
